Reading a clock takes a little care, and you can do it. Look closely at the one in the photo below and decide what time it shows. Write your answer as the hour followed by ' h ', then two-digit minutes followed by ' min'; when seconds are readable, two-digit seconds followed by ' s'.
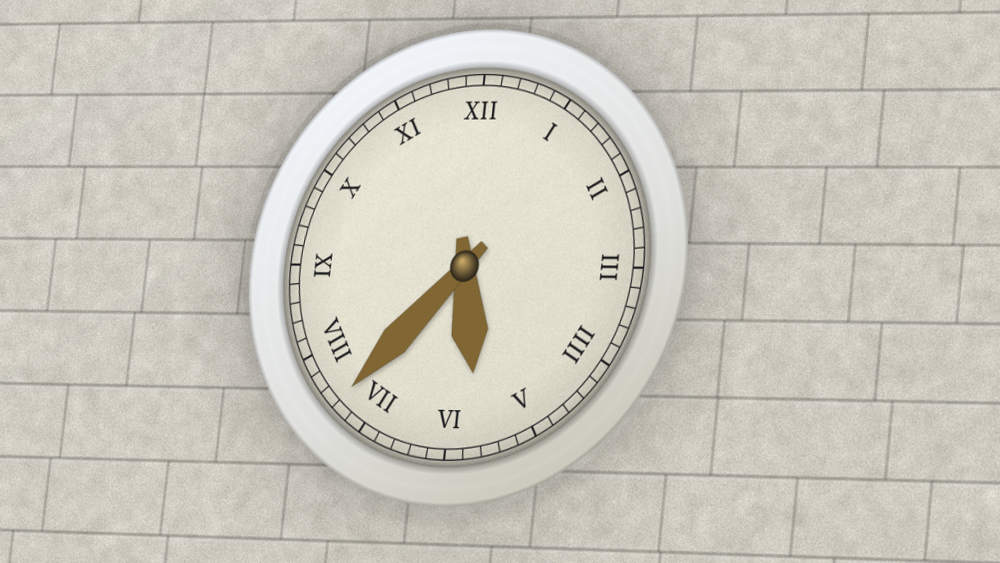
5 h 37 min
